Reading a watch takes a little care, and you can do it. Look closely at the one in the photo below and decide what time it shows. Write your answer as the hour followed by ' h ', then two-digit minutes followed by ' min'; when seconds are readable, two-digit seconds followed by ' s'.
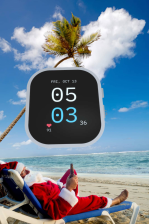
5 h 03 min
